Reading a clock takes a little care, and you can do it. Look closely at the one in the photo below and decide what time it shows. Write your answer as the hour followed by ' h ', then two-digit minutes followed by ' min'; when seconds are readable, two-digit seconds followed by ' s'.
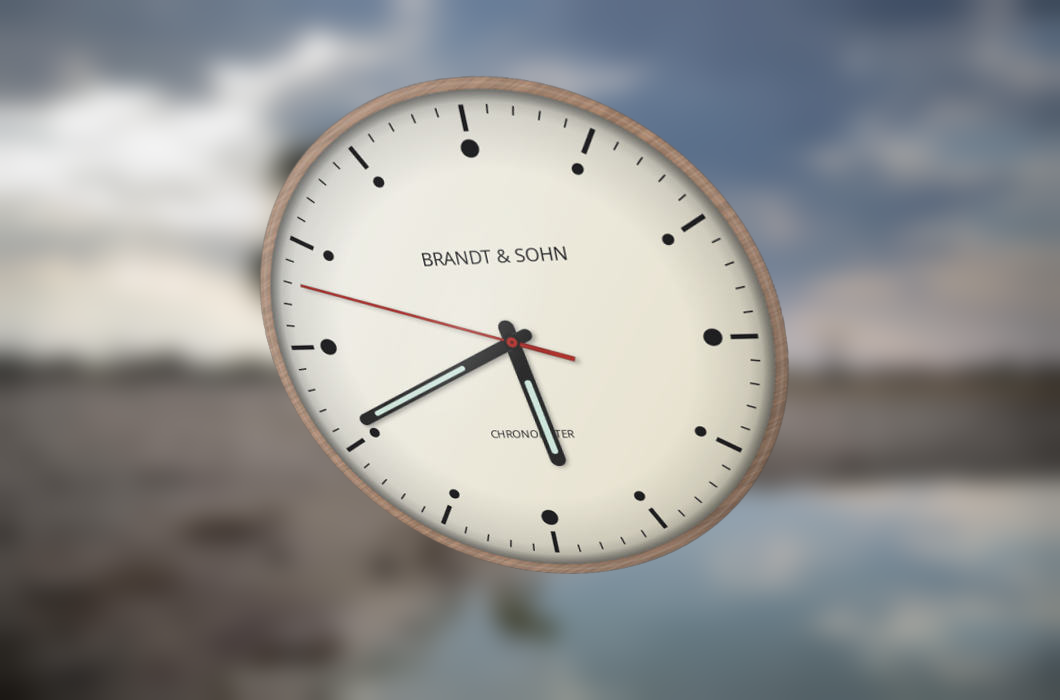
5 h 40 min 48 s
